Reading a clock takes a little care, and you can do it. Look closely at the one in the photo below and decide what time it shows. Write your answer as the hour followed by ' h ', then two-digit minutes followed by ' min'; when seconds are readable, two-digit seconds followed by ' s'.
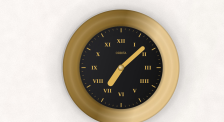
7 h 08 min
